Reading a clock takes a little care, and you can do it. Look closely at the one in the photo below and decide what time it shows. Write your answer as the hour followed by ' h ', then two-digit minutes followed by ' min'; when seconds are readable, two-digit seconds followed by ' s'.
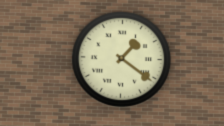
1 h 21 min
